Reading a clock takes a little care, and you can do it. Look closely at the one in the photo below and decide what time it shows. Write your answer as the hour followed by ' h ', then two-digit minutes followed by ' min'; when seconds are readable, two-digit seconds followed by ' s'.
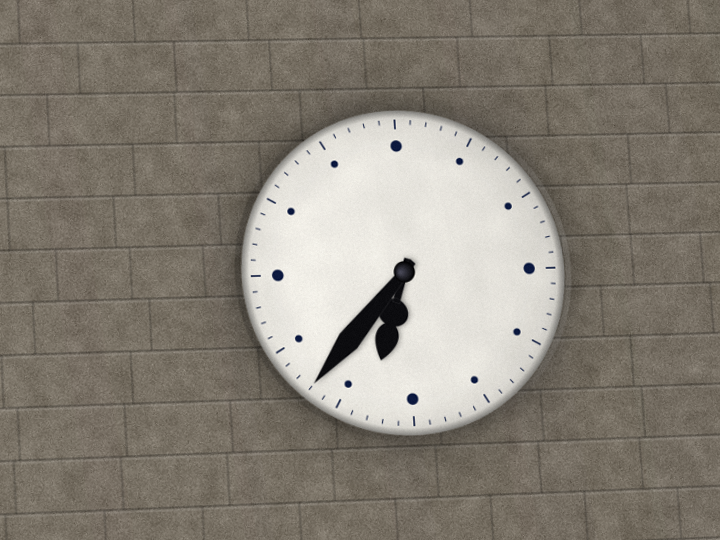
6 h 37 min
